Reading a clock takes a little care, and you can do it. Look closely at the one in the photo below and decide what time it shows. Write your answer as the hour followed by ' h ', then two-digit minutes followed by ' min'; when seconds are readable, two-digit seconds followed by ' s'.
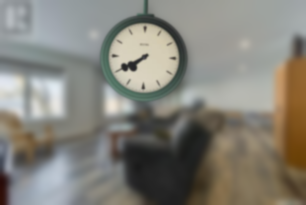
7 h 40 min
